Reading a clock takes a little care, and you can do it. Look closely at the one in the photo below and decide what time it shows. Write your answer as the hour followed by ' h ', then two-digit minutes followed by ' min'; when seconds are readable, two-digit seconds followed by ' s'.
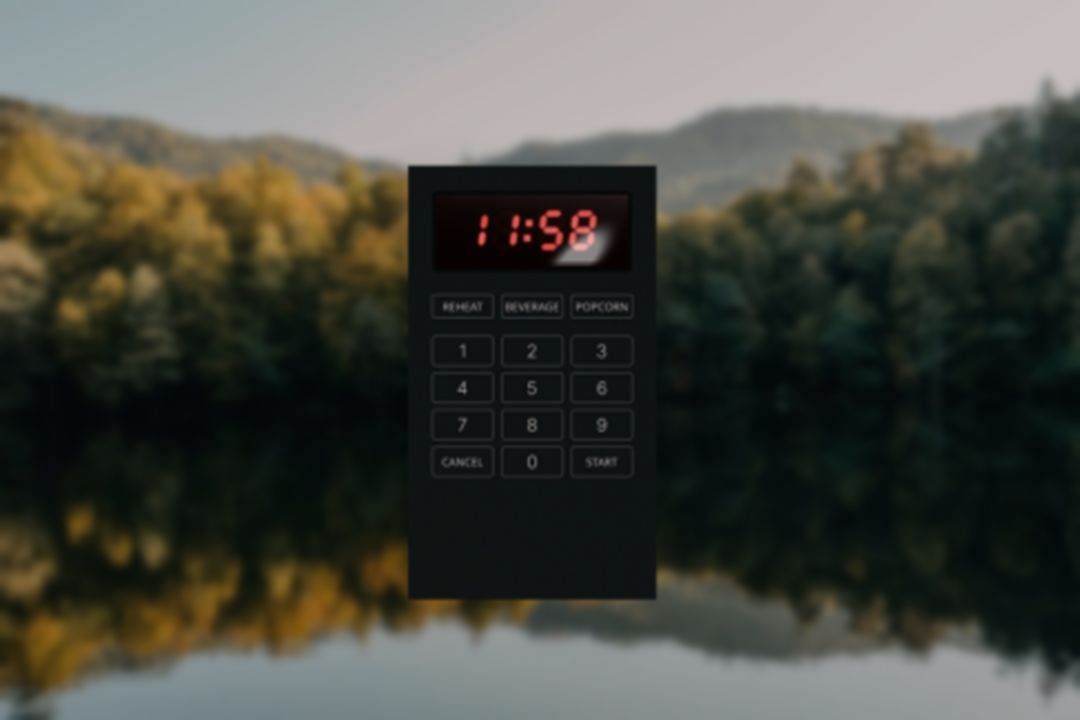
11 h 58 min
